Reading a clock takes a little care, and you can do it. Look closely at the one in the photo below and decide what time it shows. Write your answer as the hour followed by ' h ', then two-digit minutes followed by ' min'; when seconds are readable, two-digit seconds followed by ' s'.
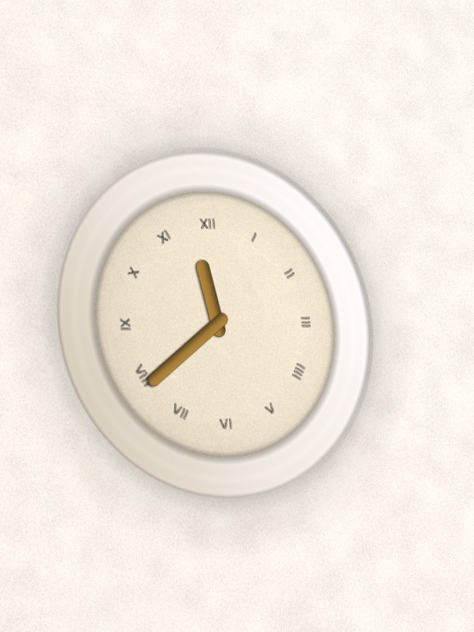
11 h 39 min
